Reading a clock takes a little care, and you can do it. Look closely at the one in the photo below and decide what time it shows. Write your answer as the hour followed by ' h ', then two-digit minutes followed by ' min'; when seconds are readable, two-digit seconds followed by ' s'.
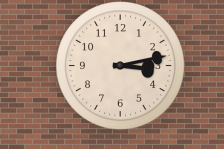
3 h 13 min
